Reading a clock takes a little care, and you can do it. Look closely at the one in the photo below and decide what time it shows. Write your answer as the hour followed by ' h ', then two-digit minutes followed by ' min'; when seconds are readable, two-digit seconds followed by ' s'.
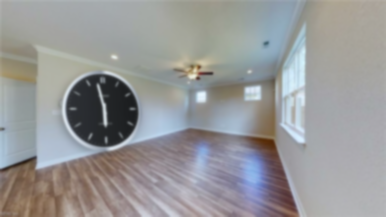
5 h 58 min
